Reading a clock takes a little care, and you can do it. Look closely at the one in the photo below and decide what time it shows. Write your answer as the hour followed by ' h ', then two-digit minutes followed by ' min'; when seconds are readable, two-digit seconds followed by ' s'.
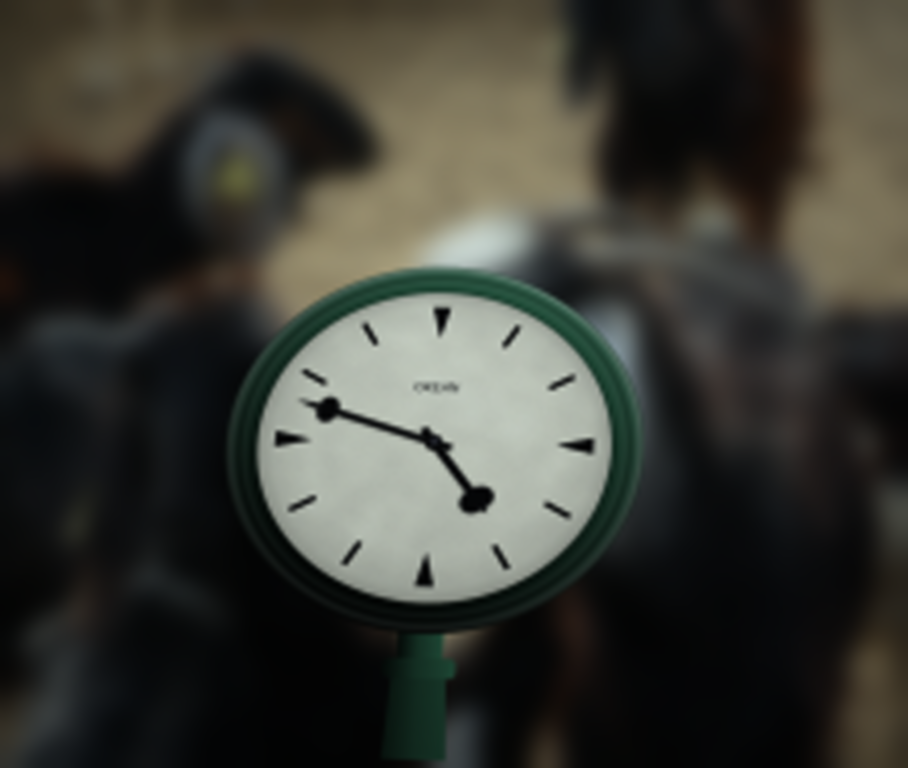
4 h 48 min
